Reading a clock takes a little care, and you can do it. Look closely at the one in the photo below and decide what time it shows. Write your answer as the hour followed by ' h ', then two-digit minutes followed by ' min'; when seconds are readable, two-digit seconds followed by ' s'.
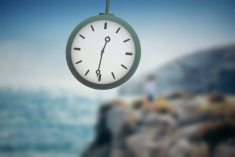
12 h 31 min
